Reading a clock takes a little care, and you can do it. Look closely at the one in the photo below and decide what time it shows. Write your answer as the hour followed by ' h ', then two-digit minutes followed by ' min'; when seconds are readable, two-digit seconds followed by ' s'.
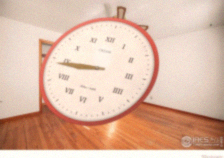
8 h 44 min
